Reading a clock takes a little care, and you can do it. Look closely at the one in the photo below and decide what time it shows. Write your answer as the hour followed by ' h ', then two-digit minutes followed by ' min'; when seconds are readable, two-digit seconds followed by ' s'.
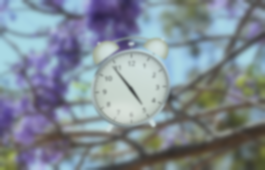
4 h 54 min
